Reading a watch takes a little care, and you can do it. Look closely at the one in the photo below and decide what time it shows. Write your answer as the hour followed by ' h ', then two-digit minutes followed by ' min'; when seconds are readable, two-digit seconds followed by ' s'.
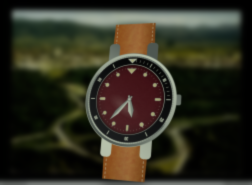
5 h 37 min
